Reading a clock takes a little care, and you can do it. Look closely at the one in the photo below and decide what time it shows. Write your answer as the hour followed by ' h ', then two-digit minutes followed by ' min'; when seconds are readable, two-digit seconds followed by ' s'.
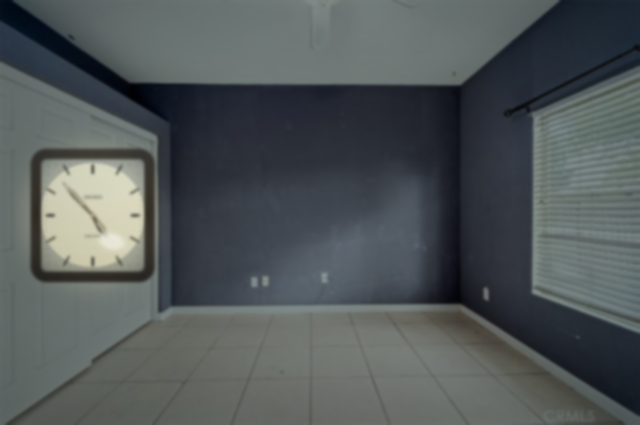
4 h 53 min
